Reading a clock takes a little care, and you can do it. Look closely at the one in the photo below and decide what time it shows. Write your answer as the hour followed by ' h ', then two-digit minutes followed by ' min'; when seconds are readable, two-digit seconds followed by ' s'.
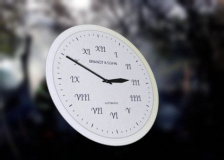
2 h 50 min
